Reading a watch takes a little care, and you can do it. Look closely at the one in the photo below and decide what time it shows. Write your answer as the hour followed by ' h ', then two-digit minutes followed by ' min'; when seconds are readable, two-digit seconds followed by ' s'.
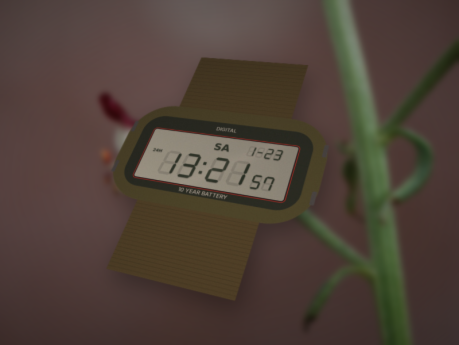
13 h 21 min 57 s
